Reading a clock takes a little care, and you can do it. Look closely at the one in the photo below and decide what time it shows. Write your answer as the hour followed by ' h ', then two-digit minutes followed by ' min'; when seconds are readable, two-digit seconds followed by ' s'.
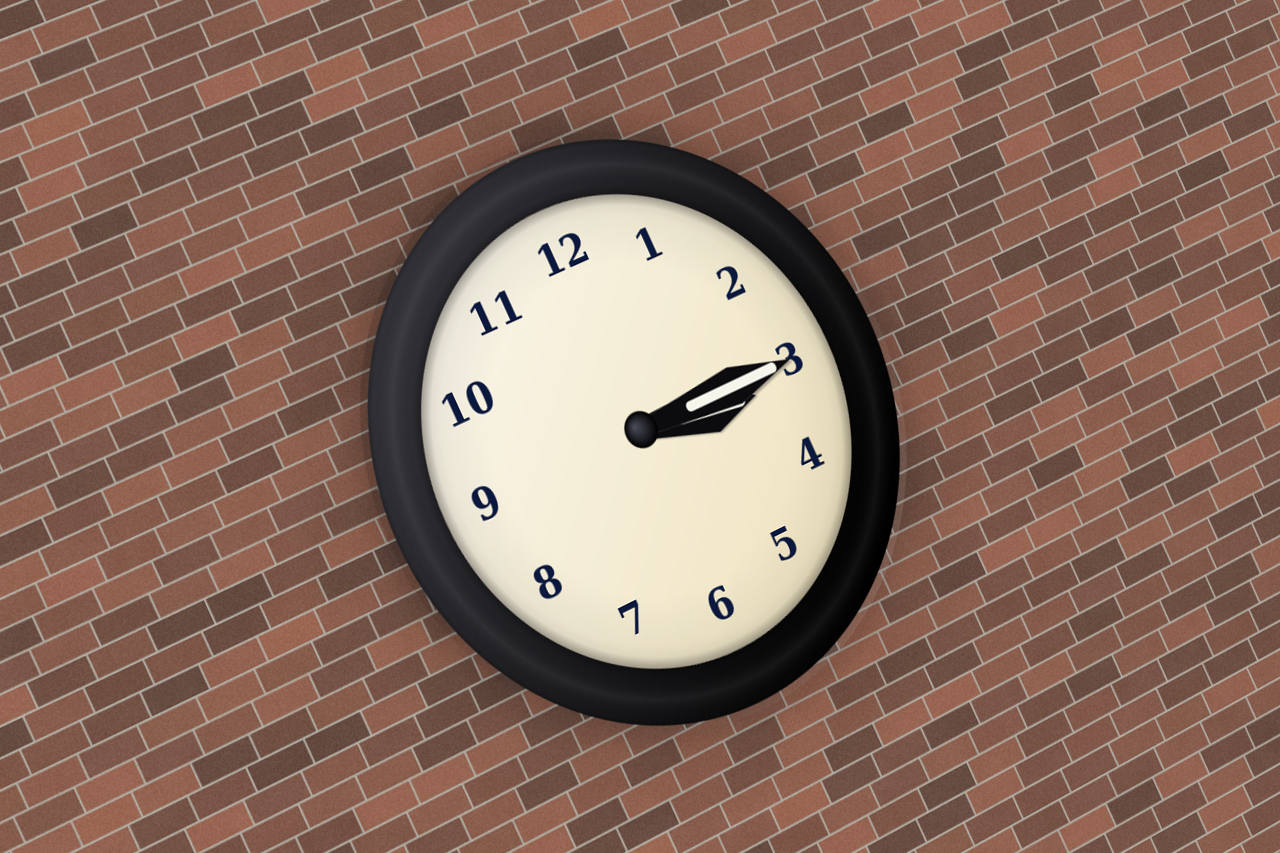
3 h 15 min
